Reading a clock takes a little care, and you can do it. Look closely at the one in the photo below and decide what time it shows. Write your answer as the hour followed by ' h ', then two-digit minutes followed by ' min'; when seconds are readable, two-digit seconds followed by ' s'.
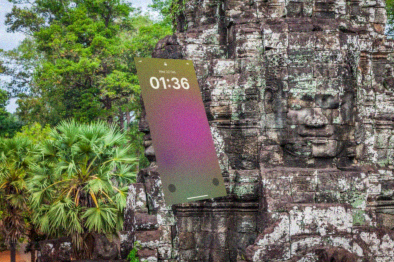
1 h 36 min
